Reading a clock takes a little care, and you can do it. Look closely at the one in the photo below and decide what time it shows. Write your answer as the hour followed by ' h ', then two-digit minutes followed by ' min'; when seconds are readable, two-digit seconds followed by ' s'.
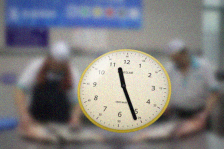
11 h 26 min
